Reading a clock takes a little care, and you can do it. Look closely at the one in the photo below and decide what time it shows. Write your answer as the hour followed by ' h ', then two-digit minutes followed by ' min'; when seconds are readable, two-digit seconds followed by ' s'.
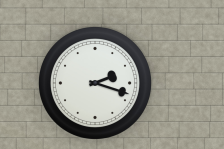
2 h 18 min
